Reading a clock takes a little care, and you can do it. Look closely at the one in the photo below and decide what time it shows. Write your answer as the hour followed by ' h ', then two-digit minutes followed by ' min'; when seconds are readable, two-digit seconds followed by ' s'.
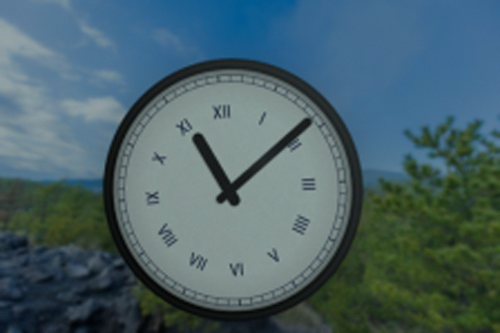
11 h 09 min
